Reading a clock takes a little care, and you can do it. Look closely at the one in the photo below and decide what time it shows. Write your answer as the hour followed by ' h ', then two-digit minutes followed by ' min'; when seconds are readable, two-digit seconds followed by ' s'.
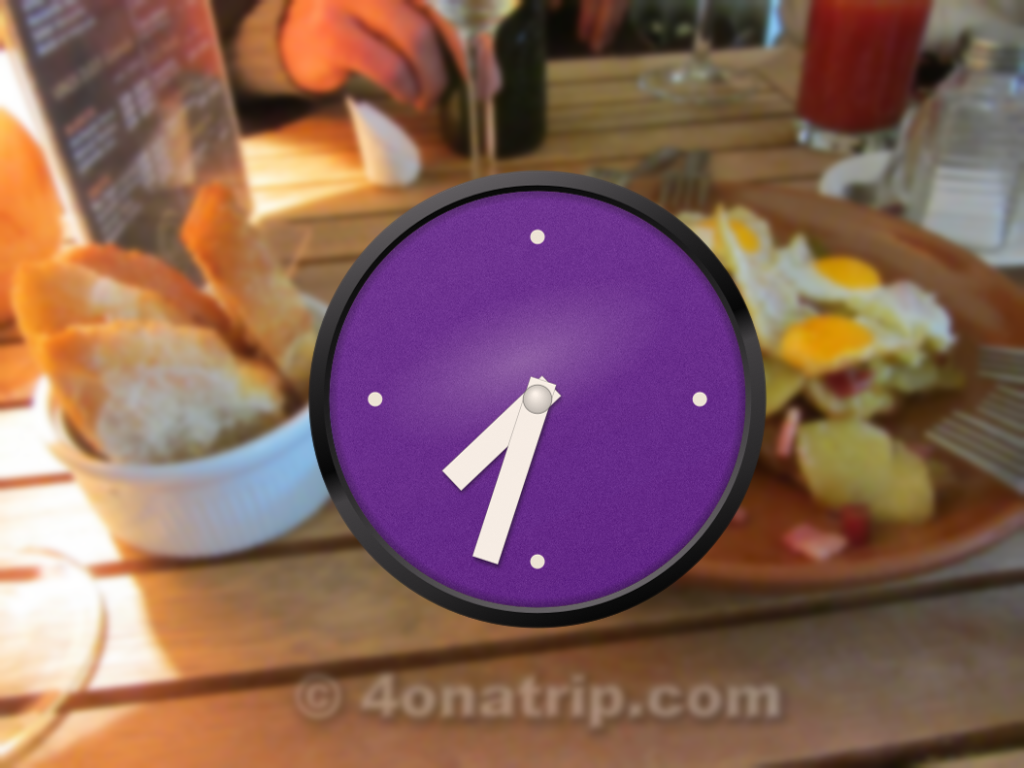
7 h 33 min
